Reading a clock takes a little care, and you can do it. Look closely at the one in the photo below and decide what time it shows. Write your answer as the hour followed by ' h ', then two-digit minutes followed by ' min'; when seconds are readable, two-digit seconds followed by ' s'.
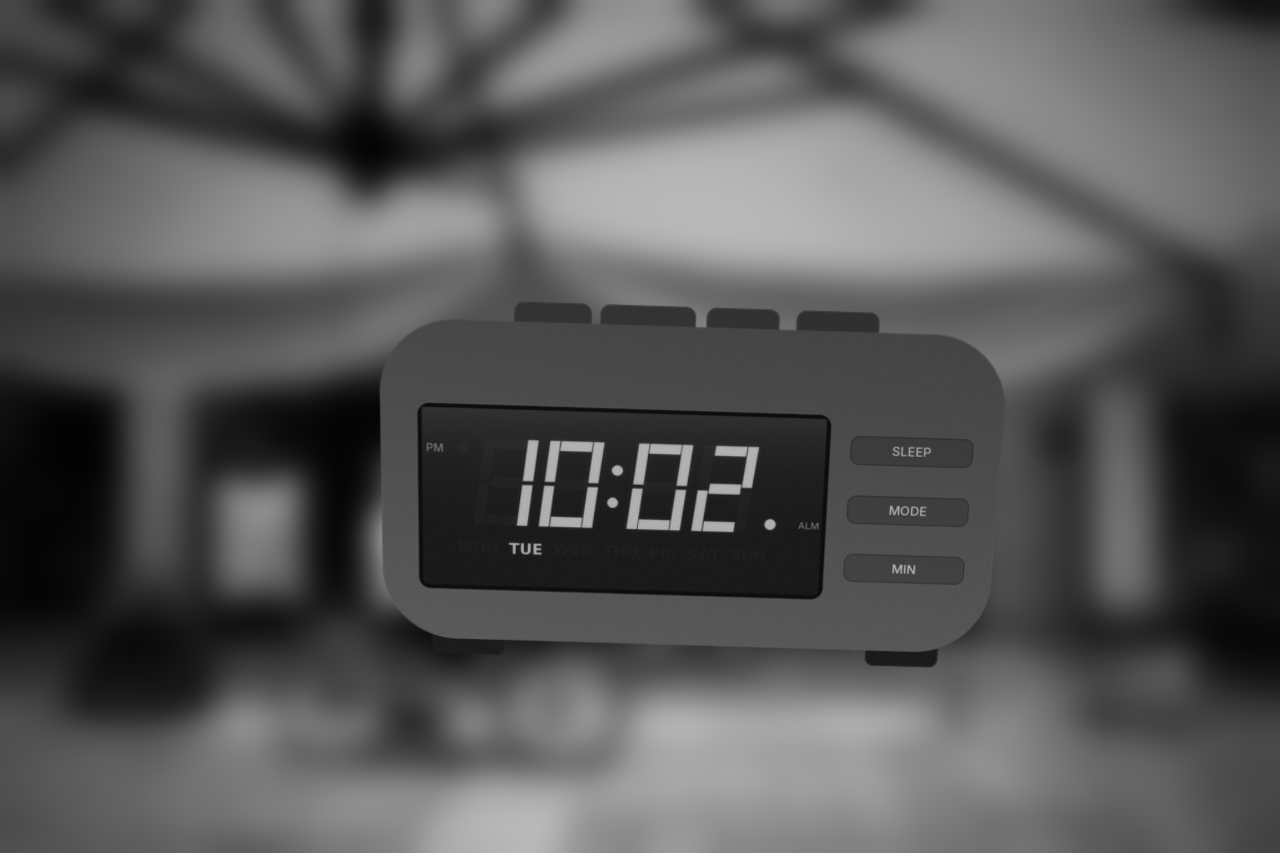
10 h 02 min
